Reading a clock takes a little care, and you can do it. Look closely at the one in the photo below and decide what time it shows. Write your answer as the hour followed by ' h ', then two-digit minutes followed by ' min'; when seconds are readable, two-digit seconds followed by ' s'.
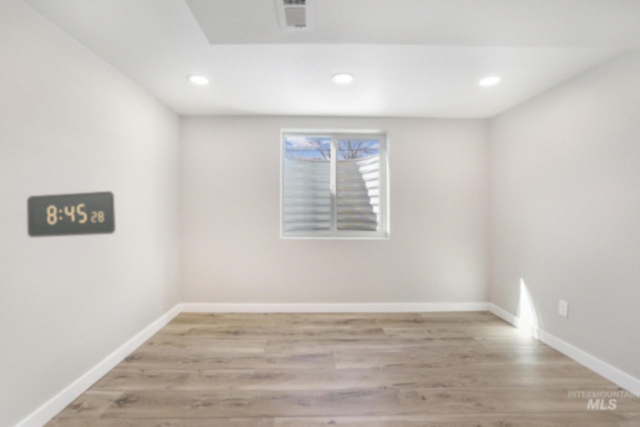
8 h 45 min
